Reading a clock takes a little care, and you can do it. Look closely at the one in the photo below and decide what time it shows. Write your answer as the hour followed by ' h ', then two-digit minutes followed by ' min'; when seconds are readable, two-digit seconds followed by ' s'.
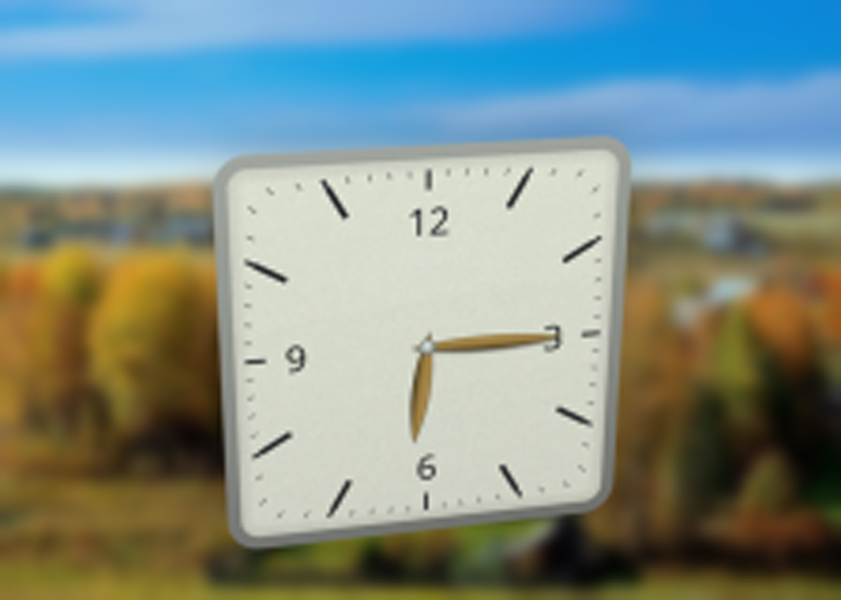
6 h 15 min
